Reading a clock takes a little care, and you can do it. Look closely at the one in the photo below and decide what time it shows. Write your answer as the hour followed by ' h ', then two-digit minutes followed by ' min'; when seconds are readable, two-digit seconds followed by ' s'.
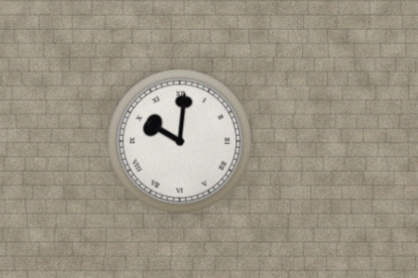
10 h 01 min
